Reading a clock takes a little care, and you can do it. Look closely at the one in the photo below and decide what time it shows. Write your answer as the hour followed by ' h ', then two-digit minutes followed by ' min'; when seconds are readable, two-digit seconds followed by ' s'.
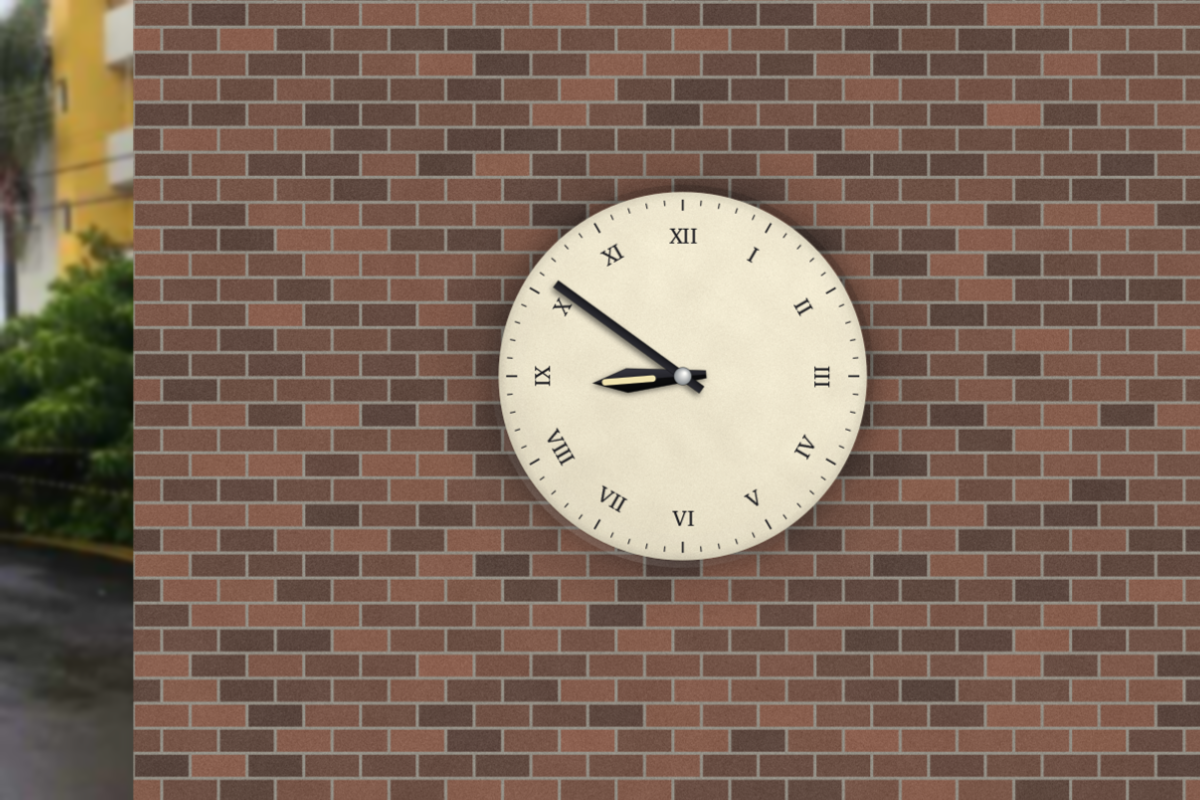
8 h 51 min
